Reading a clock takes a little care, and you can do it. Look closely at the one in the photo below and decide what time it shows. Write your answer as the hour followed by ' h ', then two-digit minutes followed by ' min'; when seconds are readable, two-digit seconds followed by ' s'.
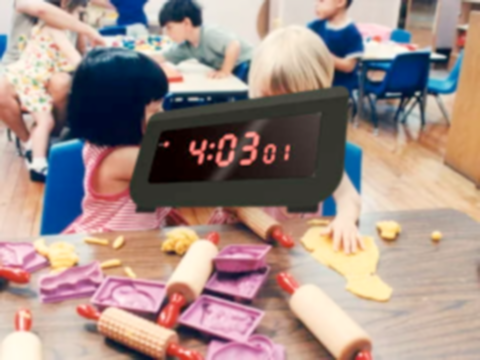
4 h 03 min 01 s
